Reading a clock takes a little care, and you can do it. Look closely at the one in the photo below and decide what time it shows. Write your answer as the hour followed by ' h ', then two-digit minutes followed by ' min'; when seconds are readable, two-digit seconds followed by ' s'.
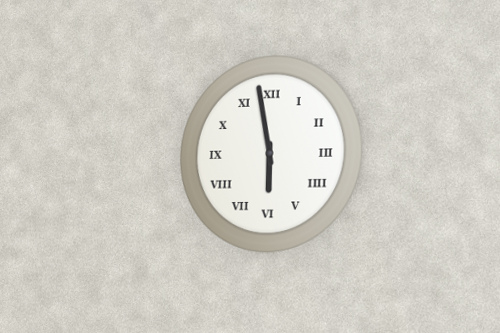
5 h 58 min
